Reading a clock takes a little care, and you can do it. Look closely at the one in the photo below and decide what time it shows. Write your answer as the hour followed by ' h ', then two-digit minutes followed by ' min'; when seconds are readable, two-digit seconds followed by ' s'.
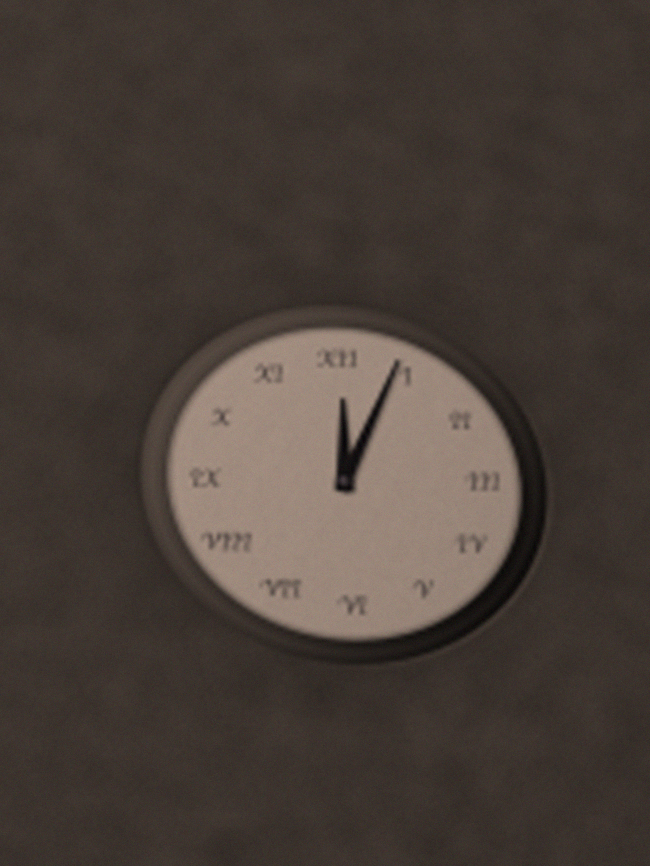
12 h 04 min
